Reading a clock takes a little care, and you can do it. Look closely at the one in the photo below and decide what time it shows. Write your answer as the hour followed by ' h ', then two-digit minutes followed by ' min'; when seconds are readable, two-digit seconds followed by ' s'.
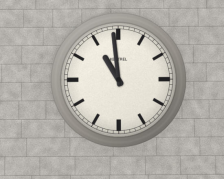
10 h 59 min
